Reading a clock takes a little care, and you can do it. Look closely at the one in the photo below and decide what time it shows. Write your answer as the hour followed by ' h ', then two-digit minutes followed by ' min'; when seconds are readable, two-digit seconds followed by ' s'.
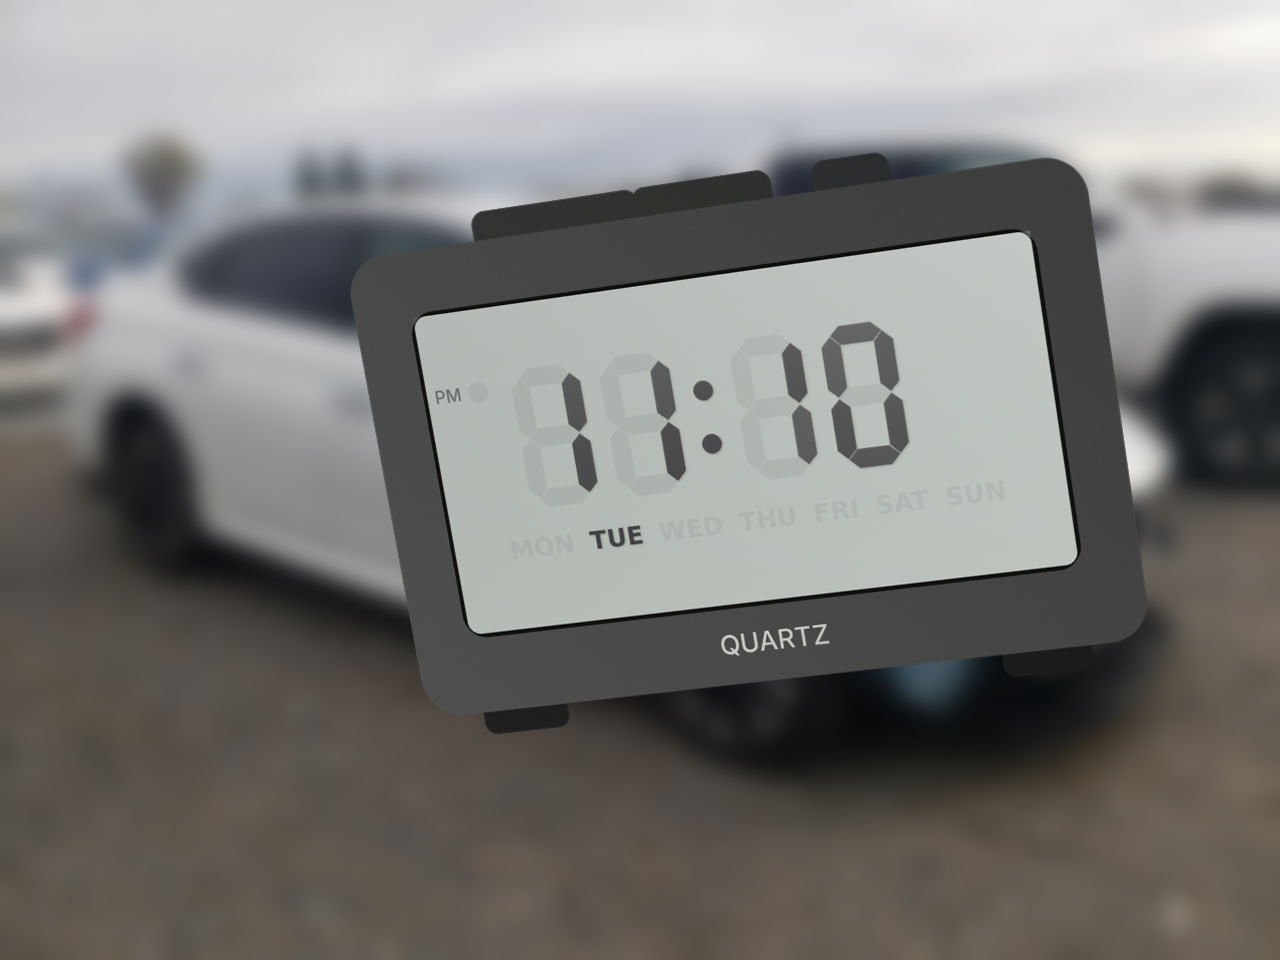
11 h 10 min
